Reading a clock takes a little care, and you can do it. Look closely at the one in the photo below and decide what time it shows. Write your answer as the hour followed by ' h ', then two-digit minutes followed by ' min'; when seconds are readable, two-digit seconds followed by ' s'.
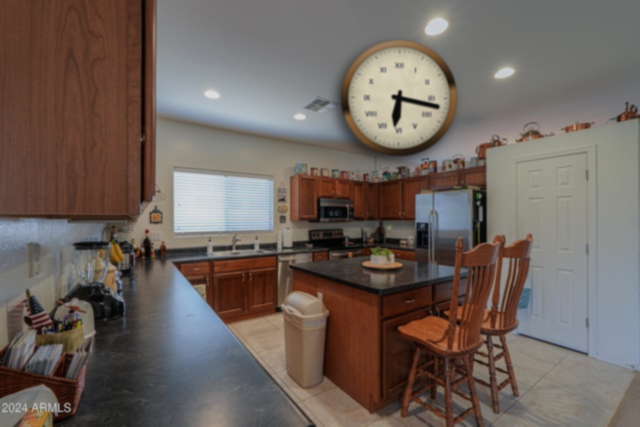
6 h 17 min
